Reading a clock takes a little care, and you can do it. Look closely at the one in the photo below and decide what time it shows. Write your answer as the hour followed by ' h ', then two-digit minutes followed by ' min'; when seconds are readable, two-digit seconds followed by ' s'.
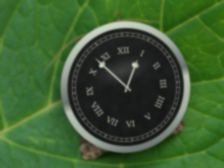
12 h 53 min
